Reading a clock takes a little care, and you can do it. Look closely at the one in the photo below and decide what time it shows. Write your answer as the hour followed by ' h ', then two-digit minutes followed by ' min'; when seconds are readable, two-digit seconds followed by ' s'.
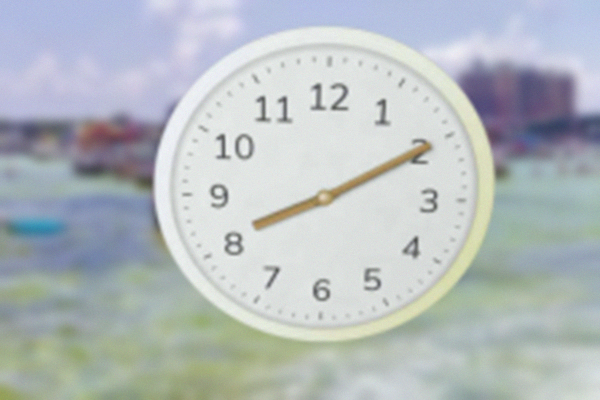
8 h 10 min
